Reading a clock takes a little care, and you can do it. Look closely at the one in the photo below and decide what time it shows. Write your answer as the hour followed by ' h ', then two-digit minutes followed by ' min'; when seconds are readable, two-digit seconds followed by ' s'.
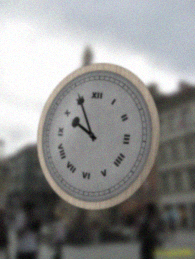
9 h 55 min
